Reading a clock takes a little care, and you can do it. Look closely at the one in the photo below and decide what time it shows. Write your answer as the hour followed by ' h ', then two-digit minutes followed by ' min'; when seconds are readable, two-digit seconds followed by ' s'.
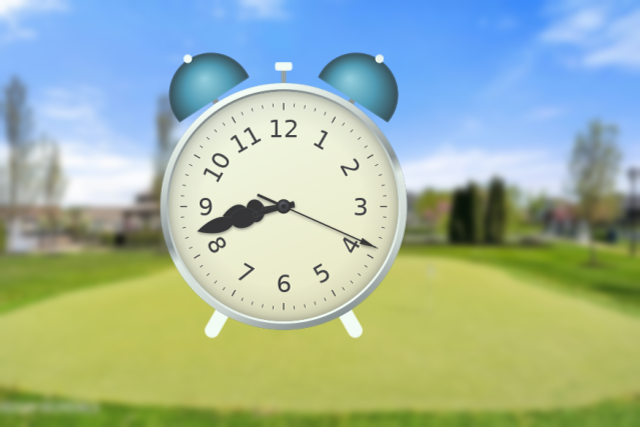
8 h 42 min 19 s
